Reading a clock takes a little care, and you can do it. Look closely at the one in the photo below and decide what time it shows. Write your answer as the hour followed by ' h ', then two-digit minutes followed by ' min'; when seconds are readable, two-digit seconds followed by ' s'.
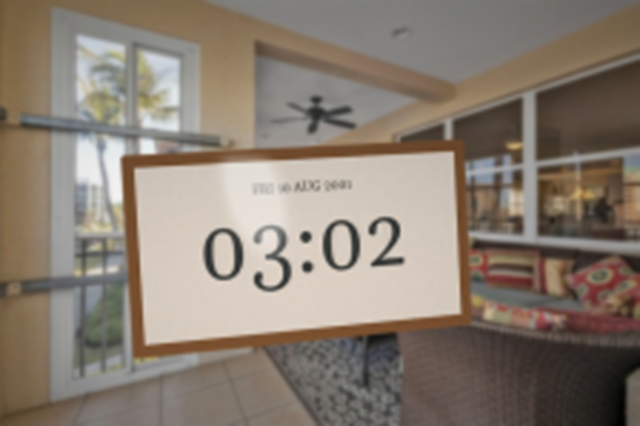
3 h 02 min
